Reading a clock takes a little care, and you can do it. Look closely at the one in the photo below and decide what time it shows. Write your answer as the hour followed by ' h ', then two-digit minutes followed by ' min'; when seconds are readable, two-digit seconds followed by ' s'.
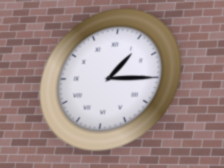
1 h 15 min
